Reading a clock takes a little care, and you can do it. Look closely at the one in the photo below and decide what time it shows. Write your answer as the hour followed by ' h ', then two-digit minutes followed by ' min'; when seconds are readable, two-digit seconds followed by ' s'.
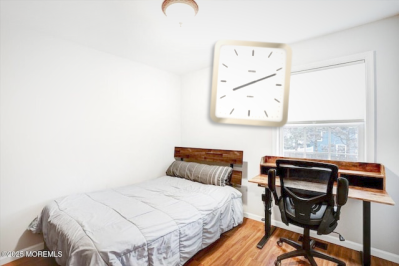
8 h 11 min
